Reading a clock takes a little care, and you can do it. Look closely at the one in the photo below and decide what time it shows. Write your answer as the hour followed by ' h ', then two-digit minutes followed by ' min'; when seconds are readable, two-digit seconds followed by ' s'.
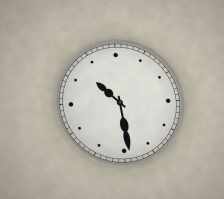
10 h 29 min
